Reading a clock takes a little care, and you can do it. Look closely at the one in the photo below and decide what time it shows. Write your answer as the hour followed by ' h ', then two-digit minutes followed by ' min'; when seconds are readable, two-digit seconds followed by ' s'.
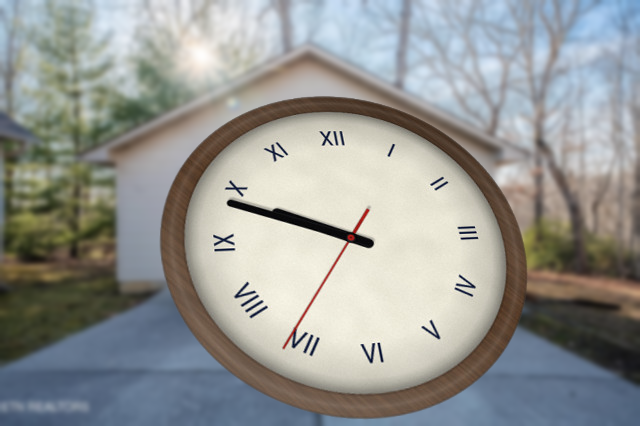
9 h 48 min 36 s
